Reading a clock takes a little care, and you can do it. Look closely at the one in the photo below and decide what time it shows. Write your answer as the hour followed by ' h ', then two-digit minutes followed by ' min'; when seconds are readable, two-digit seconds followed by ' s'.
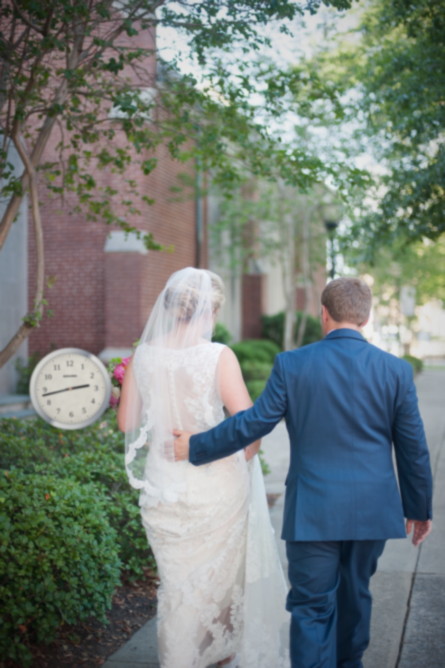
2 h 43 min
